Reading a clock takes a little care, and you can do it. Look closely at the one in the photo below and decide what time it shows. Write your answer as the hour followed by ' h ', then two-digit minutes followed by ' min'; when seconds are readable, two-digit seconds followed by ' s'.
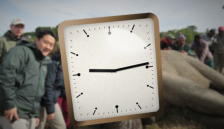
9 h 14 min
